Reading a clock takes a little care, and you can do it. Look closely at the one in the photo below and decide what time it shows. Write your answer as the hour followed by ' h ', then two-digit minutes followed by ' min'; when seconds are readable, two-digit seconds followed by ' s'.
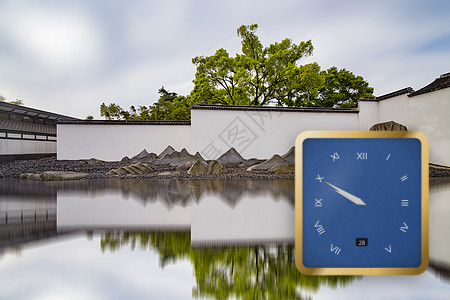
9 h 50 min
